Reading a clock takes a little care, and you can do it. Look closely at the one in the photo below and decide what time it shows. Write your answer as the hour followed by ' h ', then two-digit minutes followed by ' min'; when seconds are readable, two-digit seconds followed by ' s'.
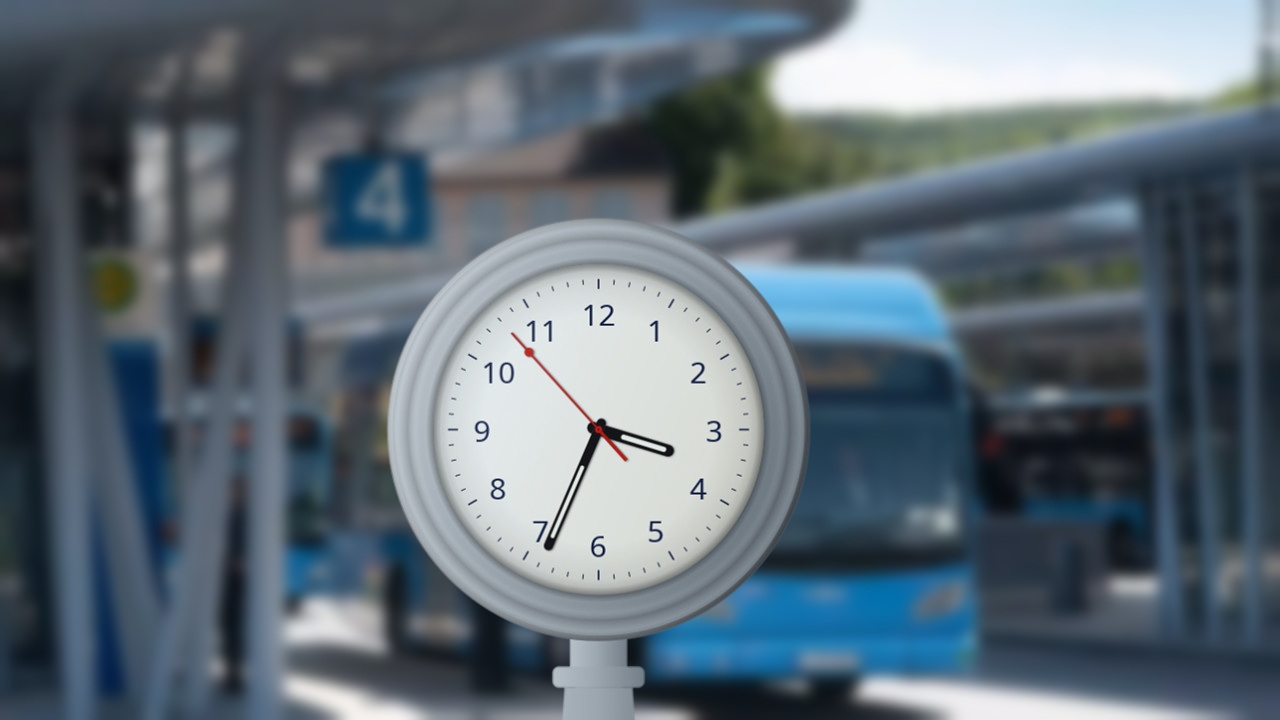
3 h 33 min 53 s
